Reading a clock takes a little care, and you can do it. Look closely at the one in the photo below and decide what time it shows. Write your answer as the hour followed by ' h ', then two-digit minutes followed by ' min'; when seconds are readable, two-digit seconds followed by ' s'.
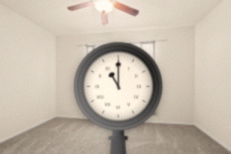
11 h 00 min
